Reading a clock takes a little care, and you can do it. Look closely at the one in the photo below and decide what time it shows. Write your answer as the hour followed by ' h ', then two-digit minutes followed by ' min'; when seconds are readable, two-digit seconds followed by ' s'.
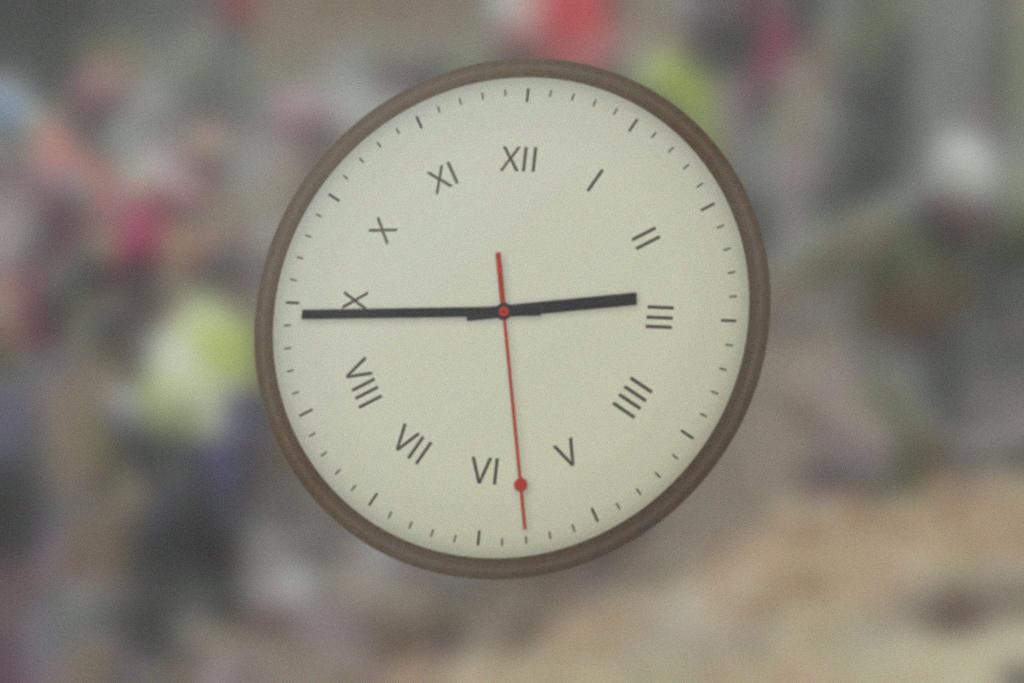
2 h 44 min 28 s
